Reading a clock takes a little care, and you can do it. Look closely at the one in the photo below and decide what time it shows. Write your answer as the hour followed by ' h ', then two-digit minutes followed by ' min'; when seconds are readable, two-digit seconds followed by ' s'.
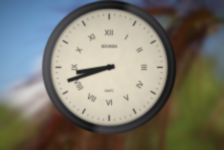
8 h 42 min
